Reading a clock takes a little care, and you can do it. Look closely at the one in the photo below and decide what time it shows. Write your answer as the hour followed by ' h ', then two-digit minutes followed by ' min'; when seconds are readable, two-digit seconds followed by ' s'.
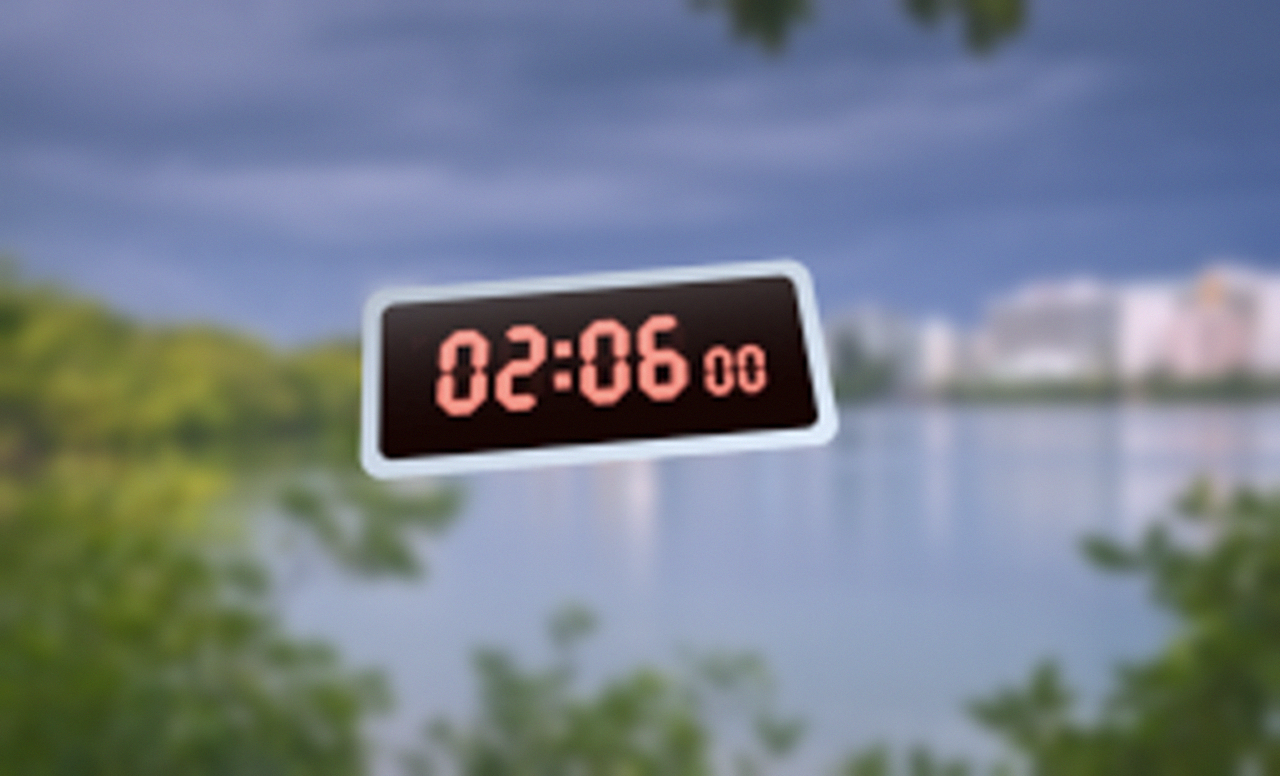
2 h 06 min 00 s
